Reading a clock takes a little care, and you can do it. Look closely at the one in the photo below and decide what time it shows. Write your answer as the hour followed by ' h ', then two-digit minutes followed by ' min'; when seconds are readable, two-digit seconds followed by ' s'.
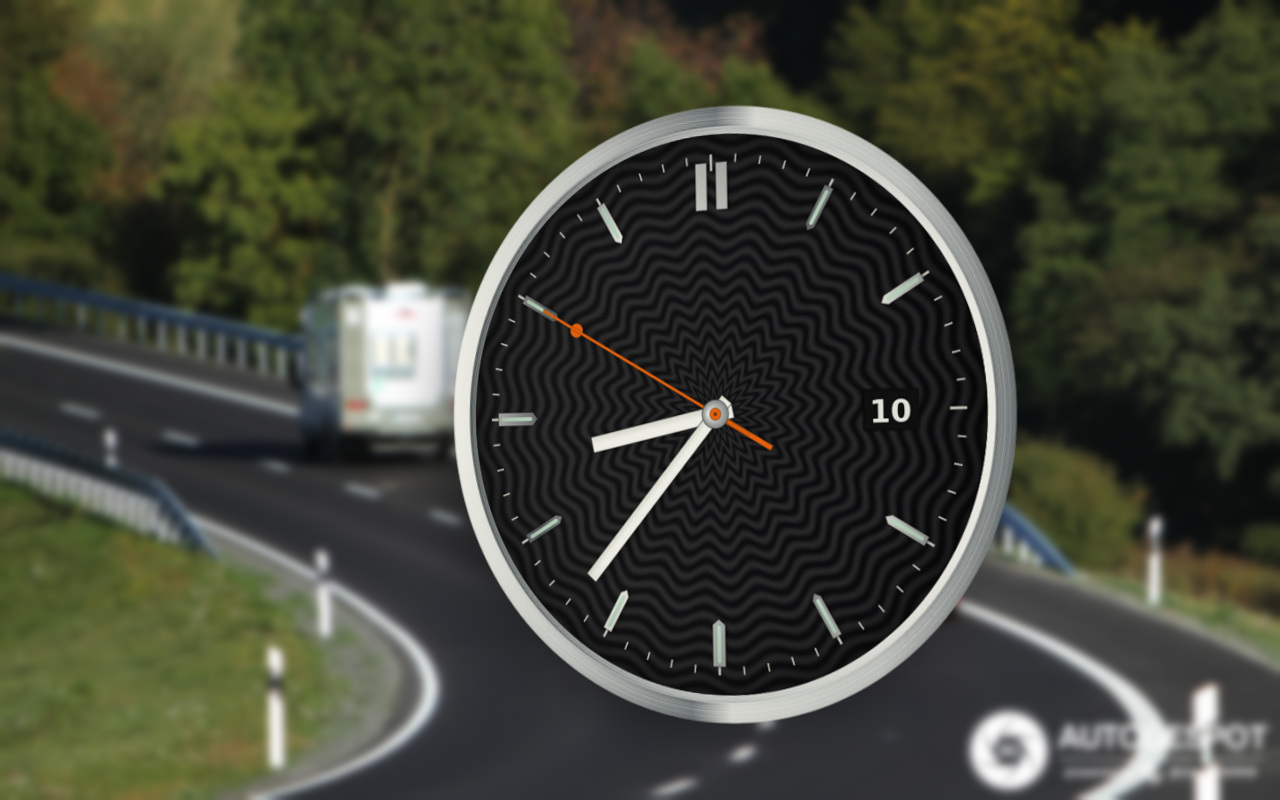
8 h 36 min 50 s
